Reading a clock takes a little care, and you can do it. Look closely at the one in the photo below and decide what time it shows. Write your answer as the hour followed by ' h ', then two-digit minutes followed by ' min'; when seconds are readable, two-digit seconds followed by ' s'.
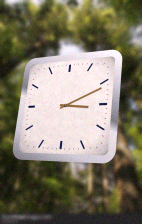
3 h 11 min
